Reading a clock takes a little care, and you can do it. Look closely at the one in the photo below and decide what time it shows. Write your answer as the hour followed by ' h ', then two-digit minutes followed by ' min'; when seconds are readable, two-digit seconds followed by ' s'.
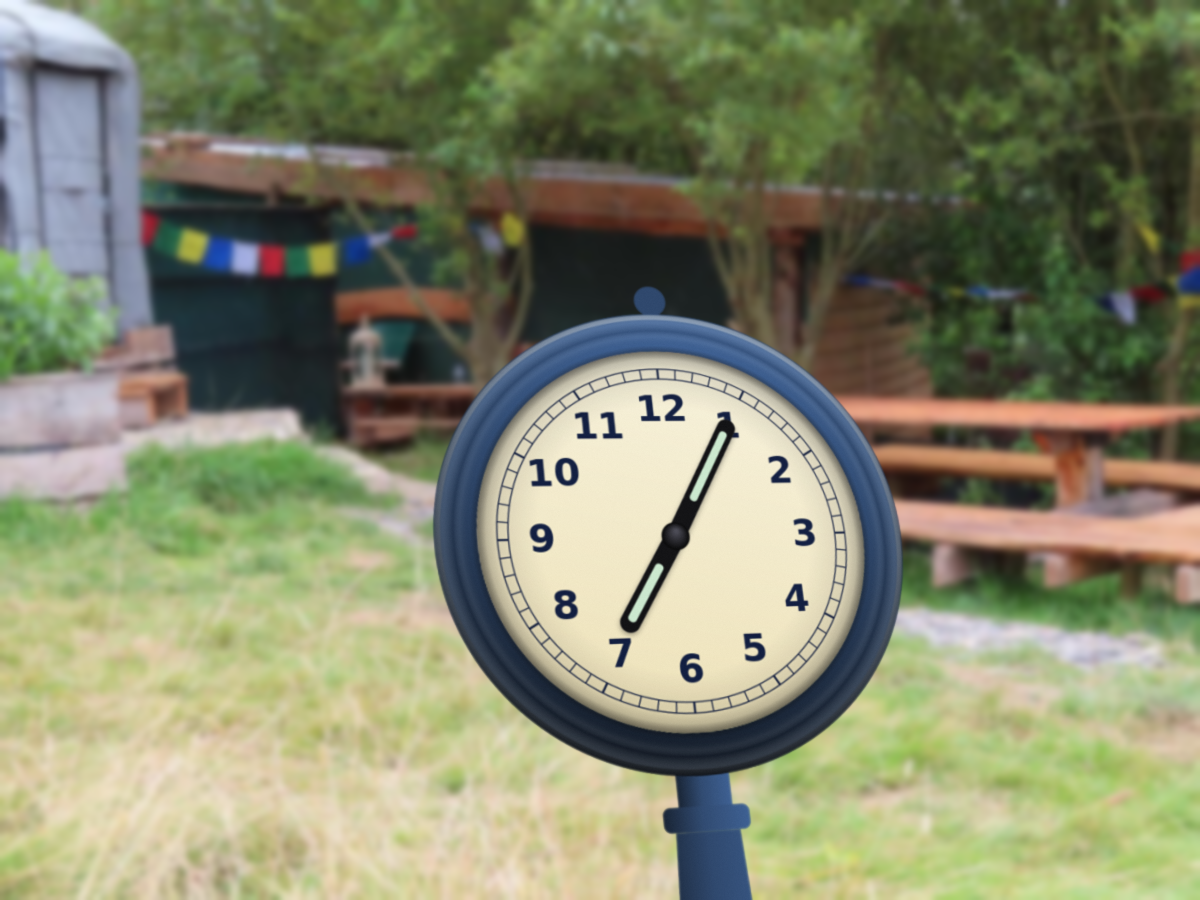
7 h 05 min
